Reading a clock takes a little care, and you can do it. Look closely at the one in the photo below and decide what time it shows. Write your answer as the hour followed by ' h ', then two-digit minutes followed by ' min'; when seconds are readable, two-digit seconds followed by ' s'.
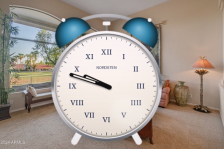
9 h 48 min
